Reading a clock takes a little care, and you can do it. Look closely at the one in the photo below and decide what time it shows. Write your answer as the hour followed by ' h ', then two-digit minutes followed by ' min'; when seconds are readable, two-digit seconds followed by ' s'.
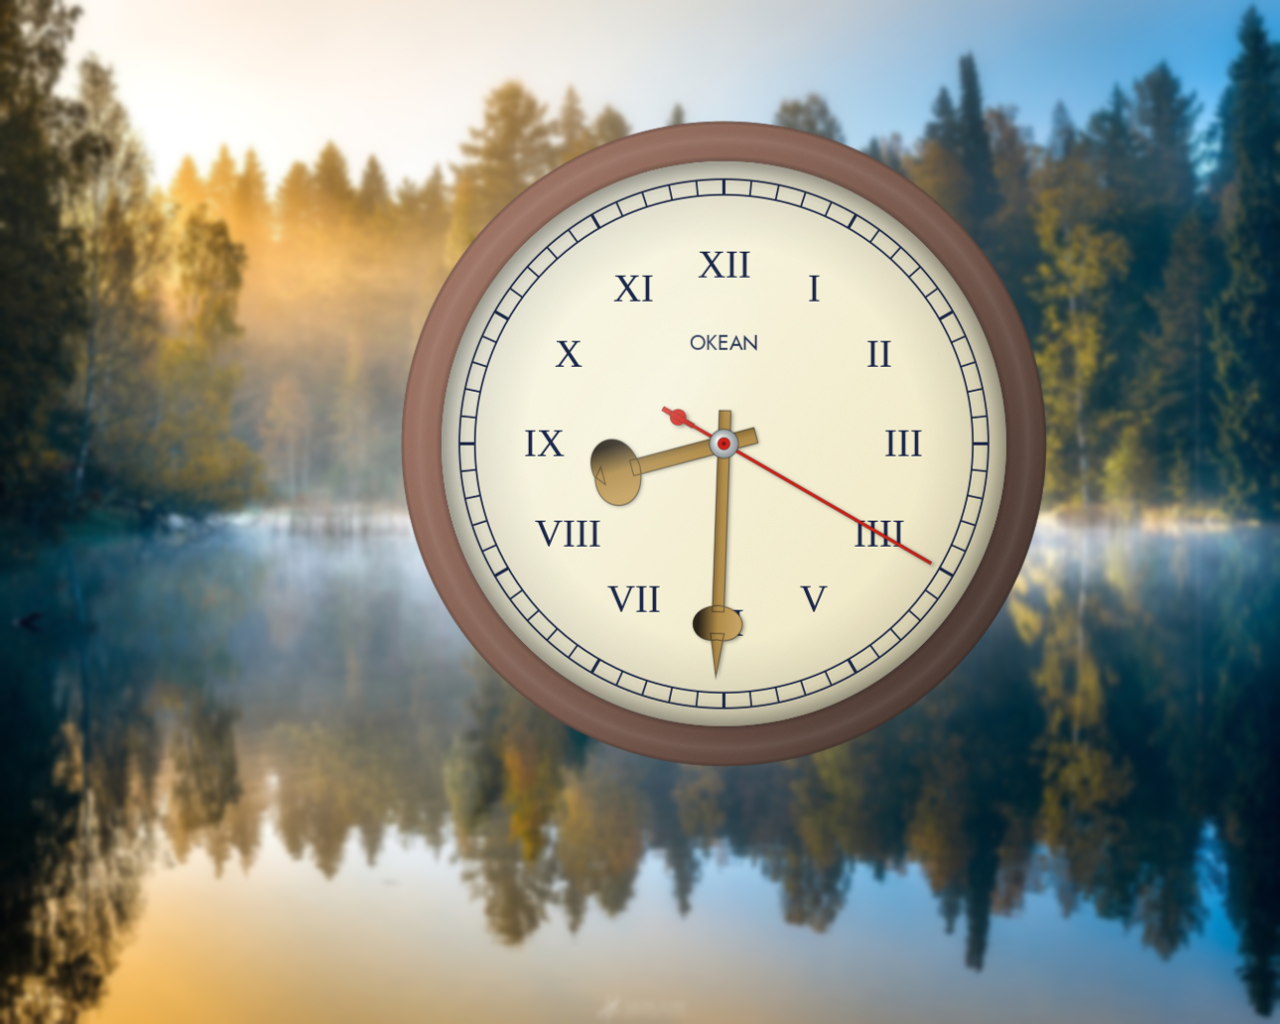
8 h 30 min 20 s
